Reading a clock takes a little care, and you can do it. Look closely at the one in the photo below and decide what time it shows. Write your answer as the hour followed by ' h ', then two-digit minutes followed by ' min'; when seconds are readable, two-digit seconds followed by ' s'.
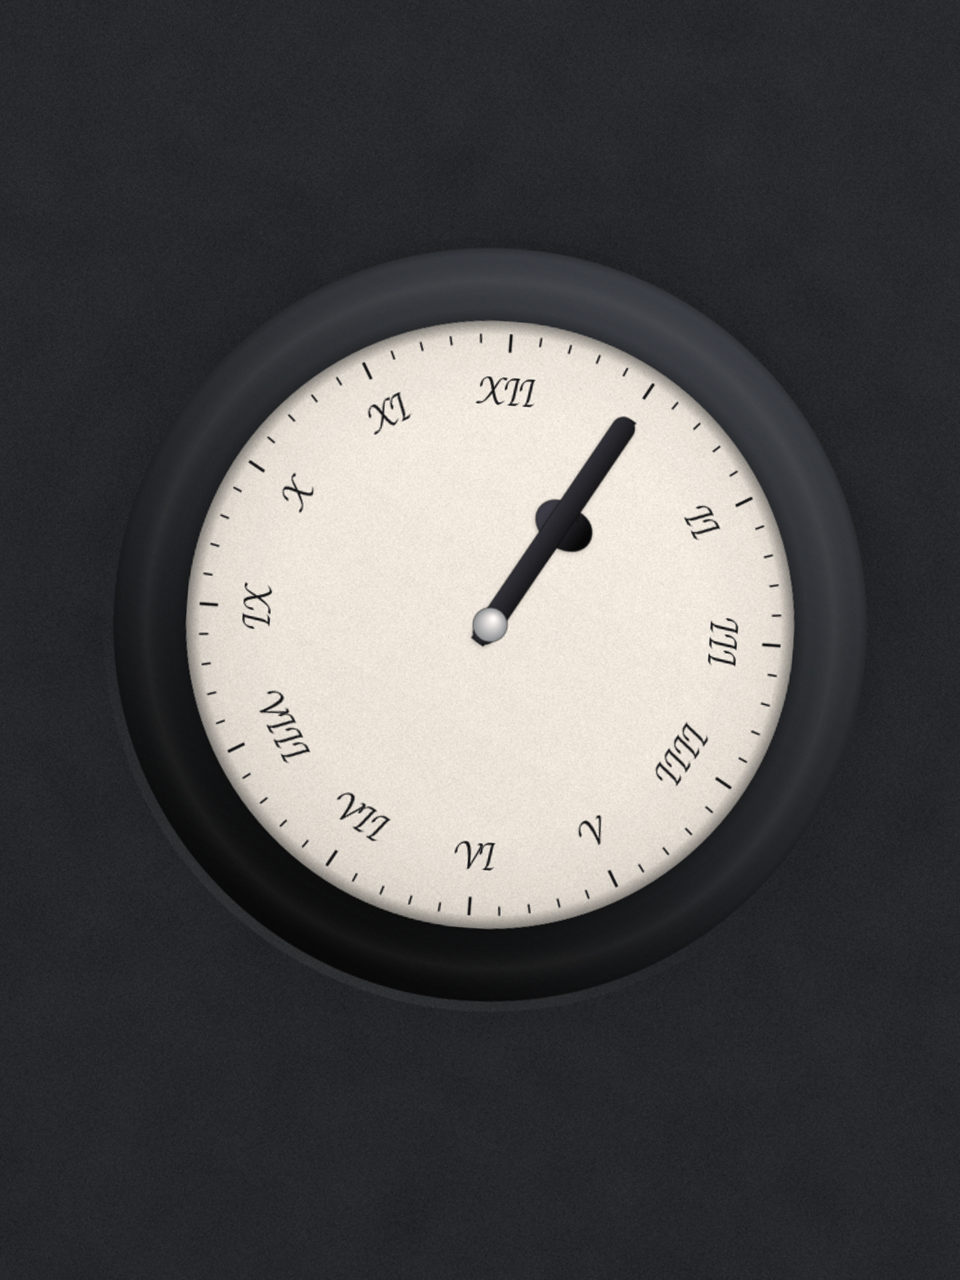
1 h 05 min
